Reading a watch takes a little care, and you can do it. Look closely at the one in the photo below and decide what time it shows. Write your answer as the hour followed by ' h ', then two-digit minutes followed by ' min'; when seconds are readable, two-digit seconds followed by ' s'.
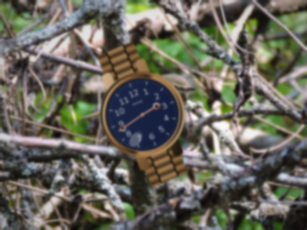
2 h 43 min
